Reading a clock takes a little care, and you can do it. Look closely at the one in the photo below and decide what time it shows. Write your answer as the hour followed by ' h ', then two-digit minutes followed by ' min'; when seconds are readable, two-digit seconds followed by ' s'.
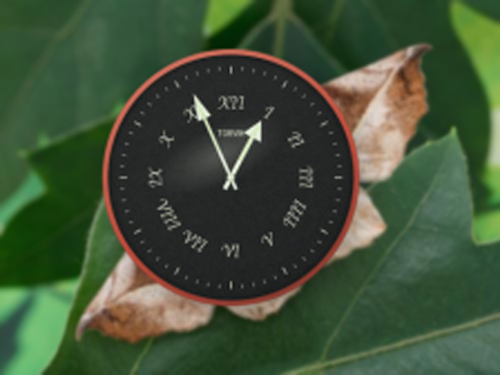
12 h 56 min
